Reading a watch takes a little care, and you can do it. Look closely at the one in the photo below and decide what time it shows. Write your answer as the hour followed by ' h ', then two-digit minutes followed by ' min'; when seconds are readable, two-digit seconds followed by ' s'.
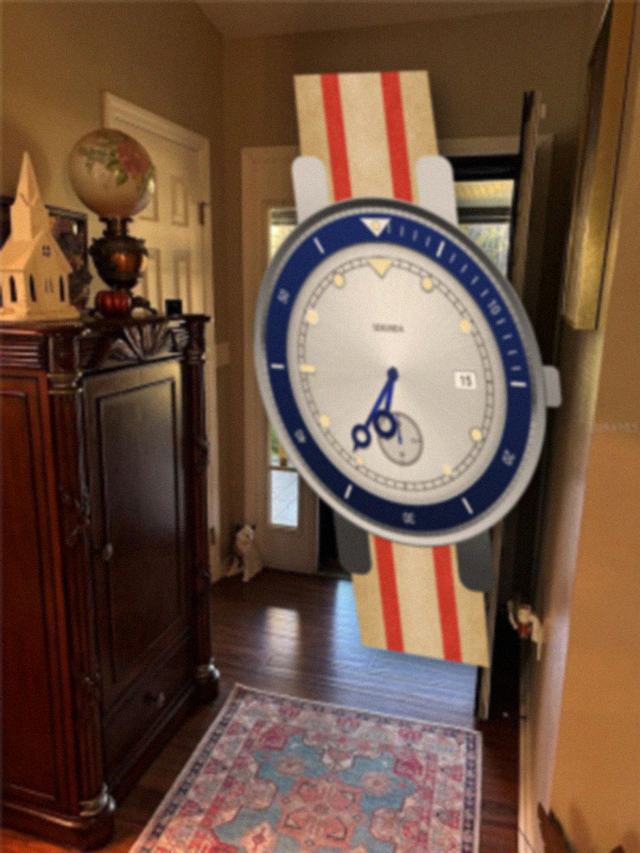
6 h 36 min
